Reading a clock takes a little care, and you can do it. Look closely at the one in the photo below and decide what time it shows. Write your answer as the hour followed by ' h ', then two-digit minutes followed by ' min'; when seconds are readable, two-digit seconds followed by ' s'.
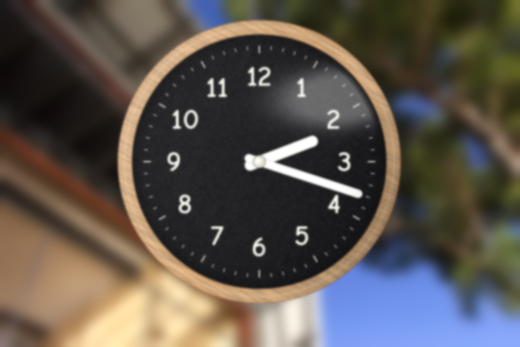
2 h 18 min
